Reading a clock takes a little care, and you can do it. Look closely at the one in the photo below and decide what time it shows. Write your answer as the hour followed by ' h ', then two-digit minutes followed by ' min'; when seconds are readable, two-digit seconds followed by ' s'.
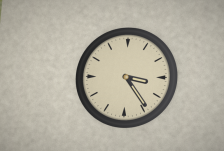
3 h 24 min
